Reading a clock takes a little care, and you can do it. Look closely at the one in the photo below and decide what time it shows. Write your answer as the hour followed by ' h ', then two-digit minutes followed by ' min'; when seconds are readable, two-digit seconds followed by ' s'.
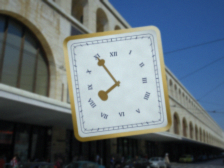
7 h 55 min
